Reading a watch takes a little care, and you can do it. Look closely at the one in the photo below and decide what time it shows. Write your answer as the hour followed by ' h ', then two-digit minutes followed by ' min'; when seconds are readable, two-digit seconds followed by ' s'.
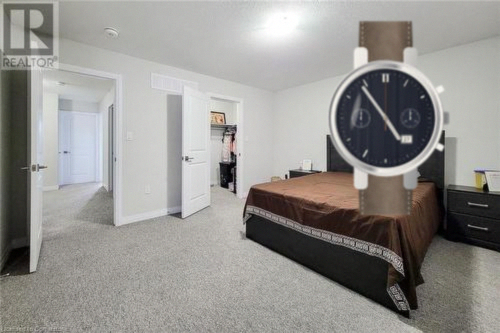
4 h 54 min
